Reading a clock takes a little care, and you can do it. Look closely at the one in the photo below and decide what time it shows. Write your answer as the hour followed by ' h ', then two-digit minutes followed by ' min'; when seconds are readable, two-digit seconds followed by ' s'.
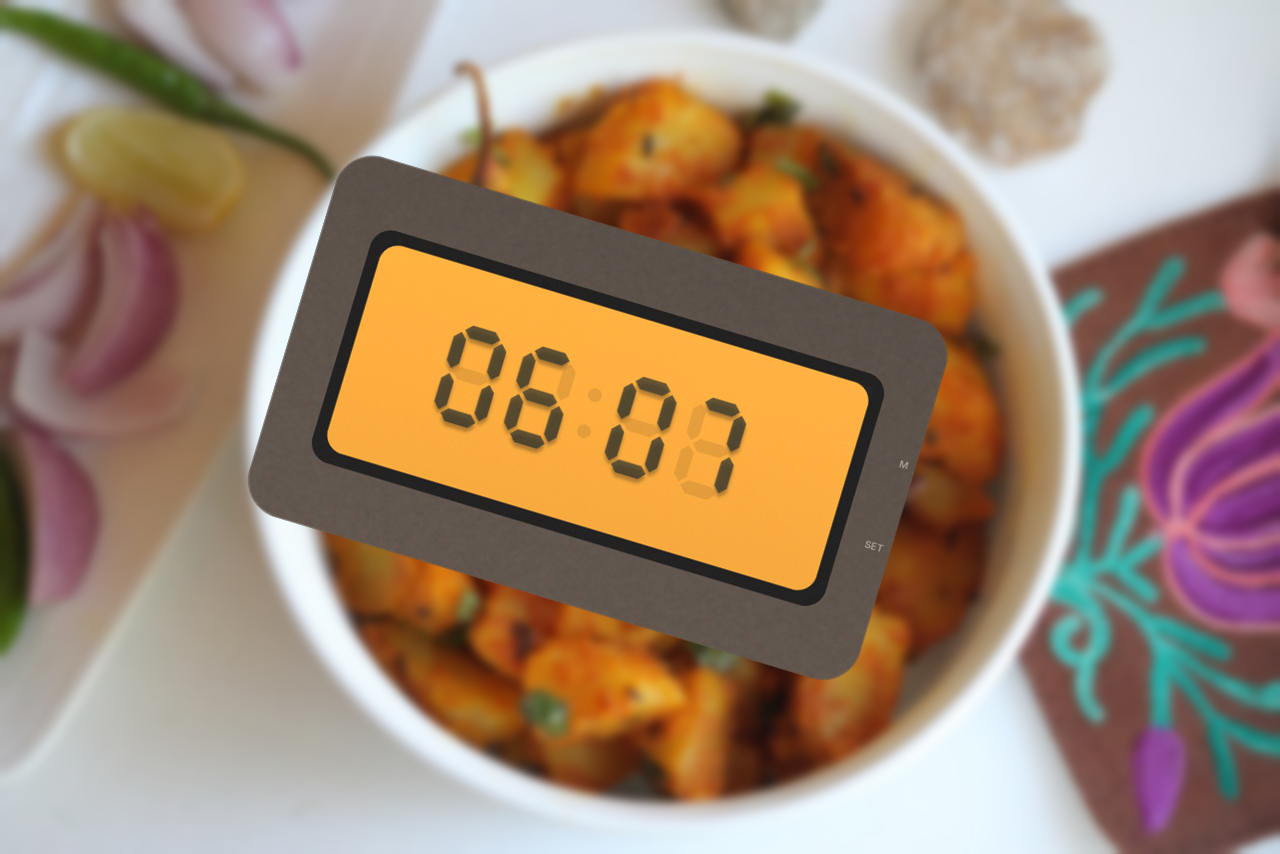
6 h 07 min
